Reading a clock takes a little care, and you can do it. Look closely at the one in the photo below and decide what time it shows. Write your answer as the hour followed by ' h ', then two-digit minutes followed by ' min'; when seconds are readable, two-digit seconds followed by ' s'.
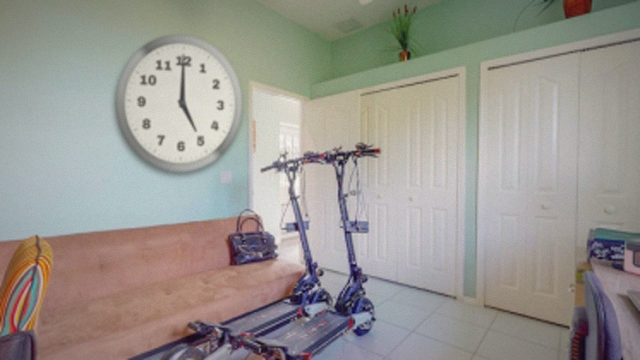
5 h 00 min
